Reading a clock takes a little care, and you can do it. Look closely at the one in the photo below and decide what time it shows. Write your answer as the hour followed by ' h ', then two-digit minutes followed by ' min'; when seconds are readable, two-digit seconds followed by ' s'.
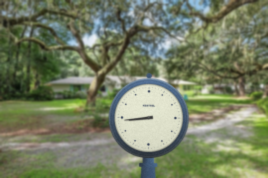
8 h 44 min
